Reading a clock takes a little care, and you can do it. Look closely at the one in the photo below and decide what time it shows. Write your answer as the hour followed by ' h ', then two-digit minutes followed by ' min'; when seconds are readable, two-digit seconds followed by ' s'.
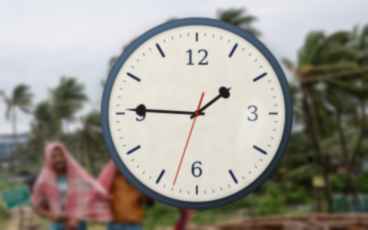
1 h 45 min 33 s
